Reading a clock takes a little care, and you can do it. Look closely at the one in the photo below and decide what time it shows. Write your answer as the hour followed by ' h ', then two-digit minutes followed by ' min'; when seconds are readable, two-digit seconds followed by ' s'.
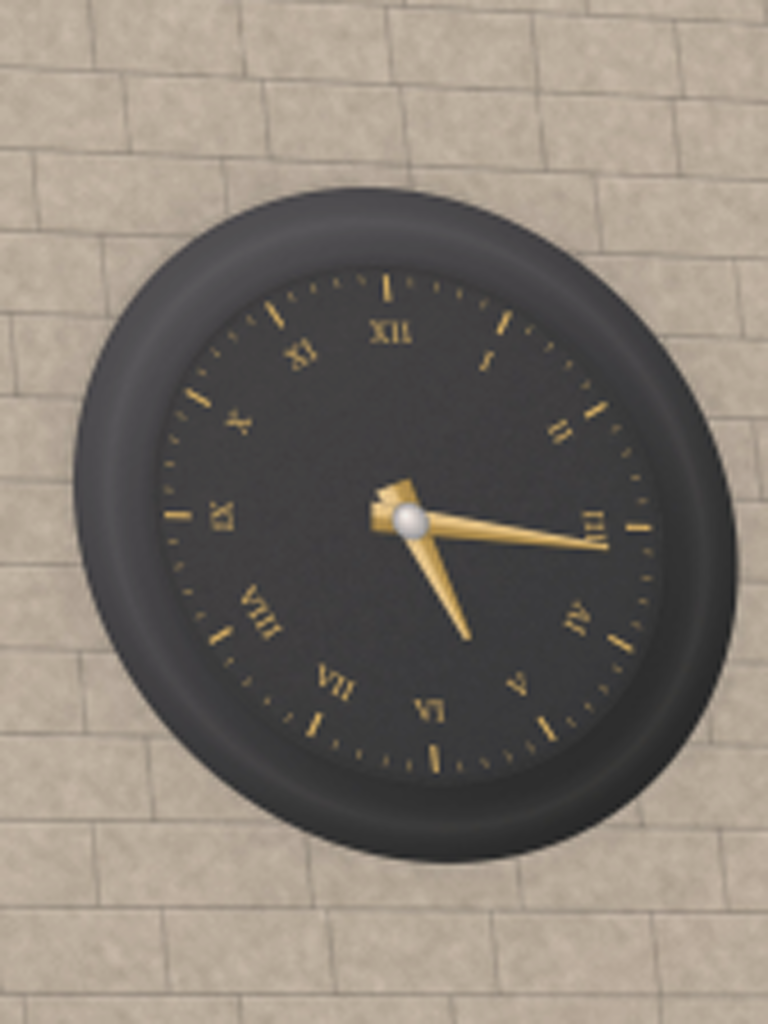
5 h 16 min
